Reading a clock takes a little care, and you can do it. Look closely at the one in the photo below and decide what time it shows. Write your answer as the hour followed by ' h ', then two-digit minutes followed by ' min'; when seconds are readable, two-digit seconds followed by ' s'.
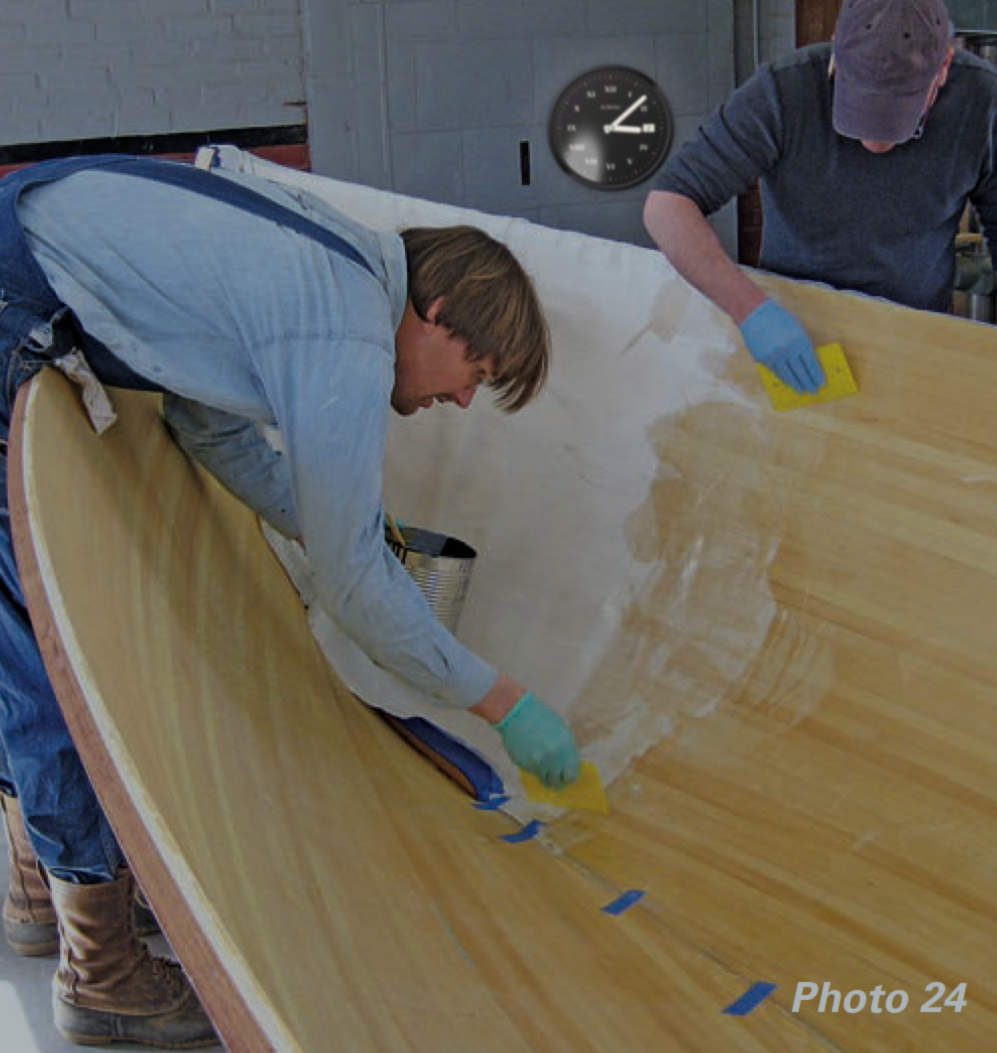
3 h 08 min
